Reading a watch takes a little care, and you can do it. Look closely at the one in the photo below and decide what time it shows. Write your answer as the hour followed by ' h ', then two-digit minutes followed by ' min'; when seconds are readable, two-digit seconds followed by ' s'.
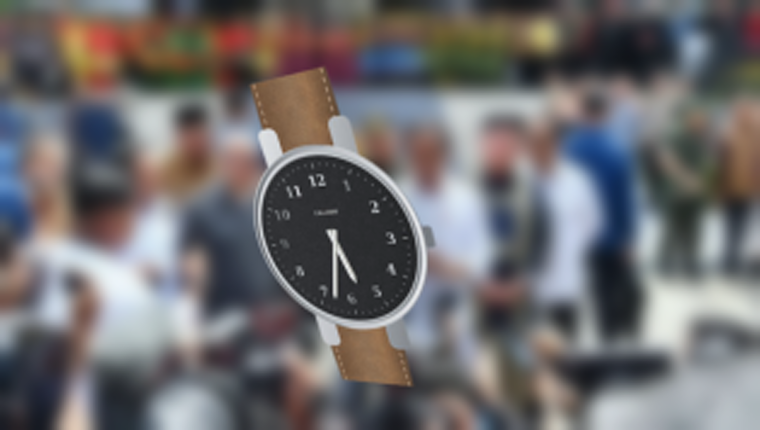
5 h 33 min
